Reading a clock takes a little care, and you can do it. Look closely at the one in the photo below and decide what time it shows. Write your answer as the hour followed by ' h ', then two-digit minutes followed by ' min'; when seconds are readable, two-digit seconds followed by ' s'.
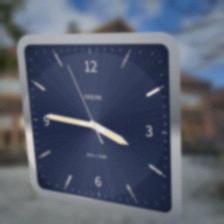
3 h 45 min 56 s
